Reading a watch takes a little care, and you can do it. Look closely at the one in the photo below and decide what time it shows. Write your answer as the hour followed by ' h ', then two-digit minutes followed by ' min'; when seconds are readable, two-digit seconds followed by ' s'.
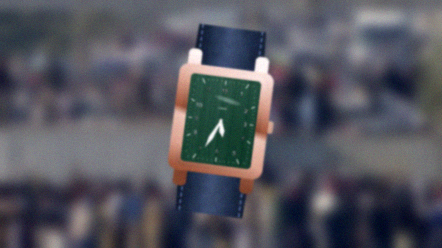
5 h 34 min
